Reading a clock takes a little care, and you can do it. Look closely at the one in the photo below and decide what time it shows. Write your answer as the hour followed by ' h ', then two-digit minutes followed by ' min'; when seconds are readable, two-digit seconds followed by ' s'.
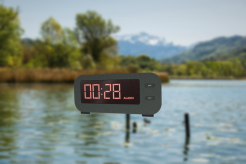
0 h 28 min
